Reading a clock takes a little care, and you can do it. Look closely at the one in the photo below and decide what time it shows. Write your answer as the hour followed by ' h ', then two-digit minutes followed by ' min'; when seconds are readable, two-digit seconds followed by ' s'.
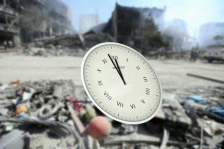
11 h 58 min
